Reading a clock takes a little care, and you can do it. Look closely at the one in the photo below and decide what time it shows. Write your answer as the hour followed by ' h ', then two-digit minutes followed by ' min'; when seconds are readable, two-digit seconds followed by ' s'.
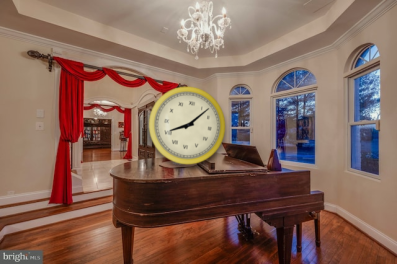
8 h 07 min
